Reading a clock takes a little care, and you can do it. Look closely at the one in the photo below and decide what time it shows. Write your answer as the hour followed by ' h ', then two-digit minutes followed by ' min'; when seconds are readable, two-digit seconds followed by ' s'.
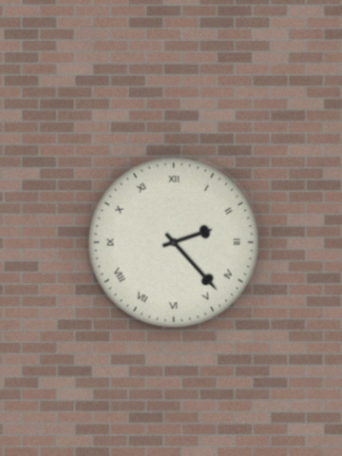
2 h 23 min
